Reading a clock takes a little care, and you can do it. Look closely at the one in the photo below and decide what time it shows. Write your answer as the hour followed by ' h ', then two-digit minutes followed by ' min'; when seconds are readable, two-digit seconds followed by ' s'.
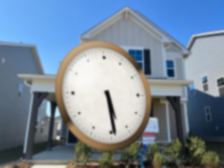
5 h 29 min
